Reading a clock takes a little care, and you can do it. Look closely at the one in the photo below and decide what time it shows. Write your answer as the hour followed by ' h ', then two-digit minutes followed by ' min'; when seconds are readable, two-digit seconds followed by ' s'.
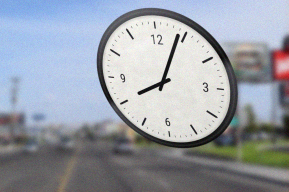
8 h 04 min
